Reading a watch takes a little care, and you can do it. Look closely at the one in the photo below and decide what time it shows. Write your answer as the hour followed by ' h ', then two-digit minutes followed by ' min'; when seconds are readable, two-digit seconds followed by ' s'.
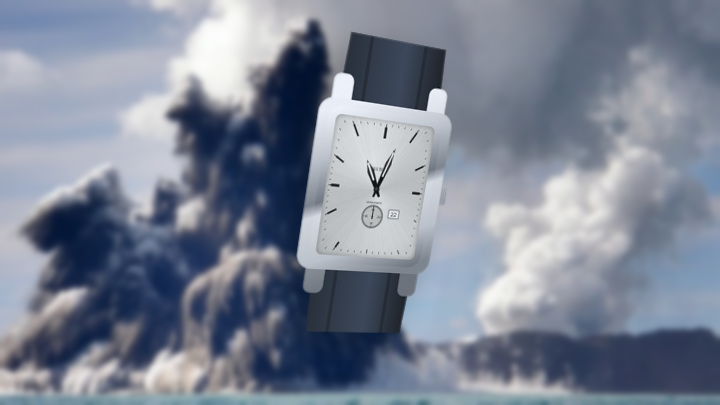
11 h 03 min
